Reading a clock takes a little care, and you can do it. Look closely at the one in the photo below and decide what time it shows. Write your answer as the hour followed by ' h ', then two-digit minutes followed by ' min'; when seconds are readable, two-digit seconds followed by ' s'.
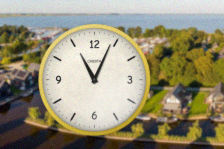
11 h 04 min
